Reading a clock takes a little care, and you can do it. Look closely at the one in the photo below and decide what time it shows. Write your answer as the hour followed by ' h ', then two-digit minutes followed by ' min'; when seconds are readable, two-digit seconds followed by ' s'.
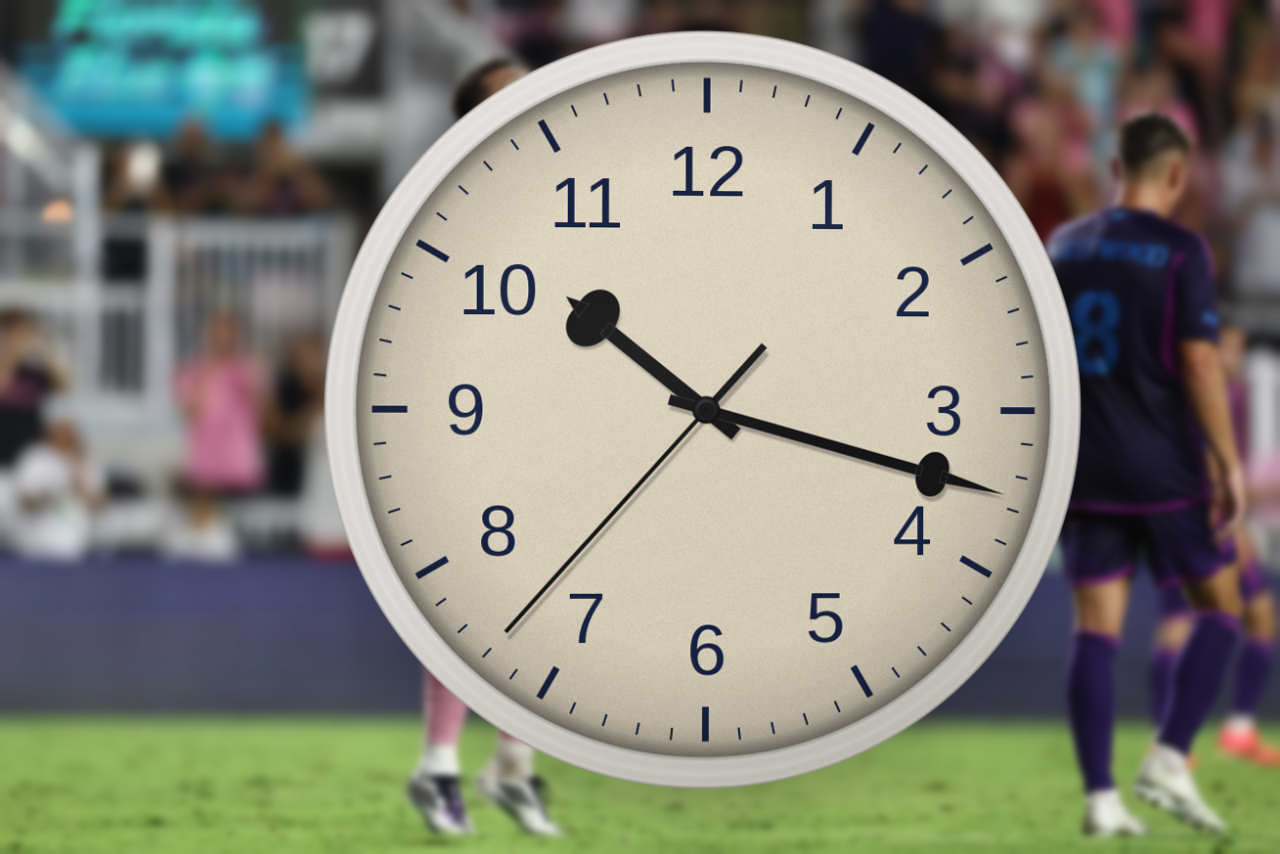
10 h 17 min 37 s
